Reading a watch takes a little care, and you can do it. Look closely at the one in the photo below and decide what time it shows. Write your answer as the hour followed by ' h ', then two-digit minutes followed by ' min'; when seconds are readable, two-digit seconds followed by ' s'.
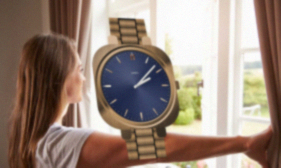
2 h 08 min
